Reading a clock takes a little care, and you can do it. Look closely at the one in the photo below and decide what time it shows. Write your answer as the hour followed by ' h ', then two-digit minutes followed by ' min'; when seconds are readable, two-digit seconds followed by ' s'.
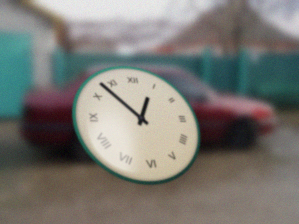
12 h 53 min
